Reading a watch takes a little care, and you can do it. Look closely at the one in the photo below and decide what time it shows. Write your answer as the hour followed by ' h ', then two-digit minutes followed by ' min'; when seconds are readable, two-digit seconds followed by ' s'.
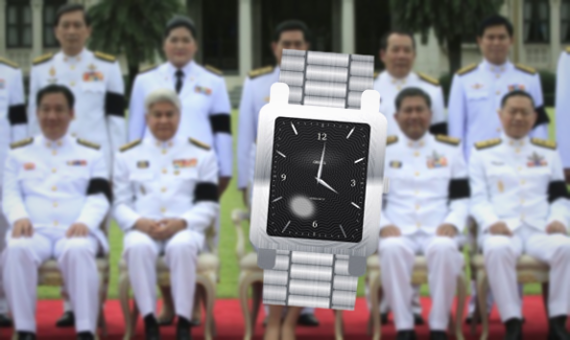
4 h 01 min
